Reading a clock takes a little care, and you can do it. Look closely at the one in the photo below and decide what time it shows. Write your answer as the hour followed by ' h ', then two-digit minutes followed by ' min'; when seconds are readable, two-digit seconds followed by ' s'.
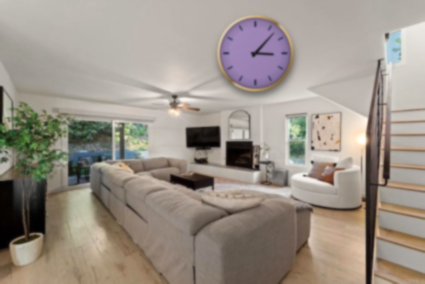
3 h 07 min
